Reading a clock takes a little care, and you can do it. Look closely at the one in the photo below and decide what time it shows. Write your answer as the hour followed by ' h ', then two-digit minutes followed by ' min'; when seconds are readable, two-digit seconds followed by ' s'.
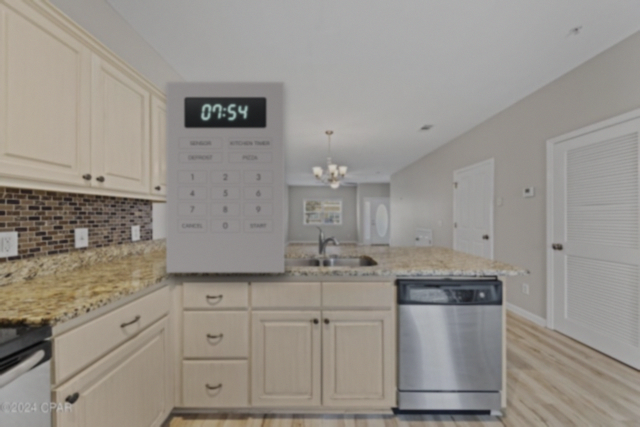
7 h 54 min
